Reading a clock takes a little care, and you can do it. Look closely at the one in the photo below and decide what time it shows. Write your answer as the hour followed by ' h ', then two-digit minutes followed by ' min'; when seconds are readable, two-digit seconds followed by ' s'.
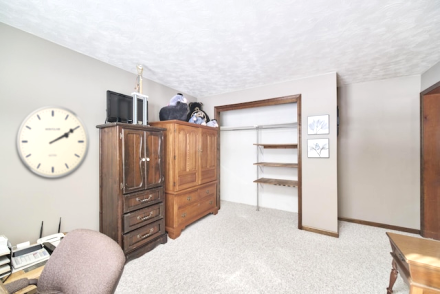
2 h 10 min
